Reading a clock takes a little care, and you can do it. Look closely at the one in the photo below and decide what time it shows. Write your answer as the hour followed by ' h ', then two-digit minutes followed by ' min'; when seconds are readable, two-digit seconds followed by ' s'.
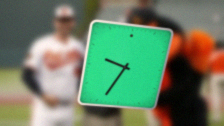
9 h 34 min
